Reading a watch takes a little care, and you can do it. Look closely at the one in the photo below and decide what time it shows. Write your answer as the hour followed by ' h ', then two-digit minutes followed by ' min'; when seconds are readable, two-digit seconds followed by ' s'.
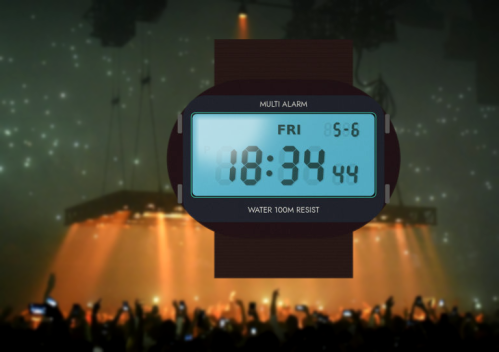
18 h 34 min 44 s
